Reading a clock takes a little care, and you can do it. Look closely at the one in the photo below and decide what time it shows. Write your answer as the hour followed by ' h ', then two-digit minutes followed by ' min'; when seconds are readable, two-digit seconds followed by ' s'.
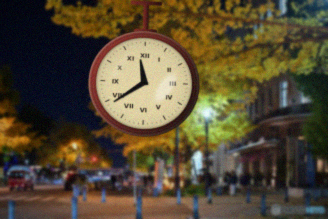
11 h 39 min
